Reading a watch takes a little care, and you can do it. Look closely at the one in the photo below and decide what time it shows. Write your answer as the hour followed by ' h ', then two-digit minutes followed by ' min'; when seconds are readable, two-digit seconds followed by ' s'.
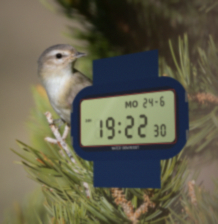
19 h 22 min 30 s
